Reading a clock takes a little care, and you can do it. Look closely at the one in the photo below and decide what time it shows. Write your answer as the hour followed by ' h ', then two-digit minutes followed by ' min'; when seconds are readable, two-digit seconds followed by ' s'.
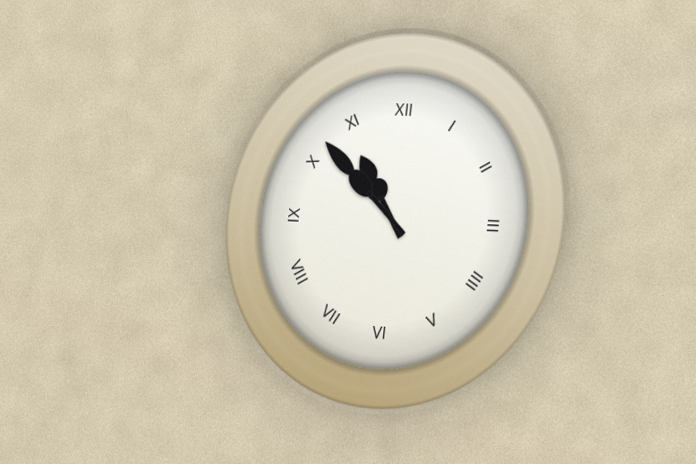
10 h 52 min
